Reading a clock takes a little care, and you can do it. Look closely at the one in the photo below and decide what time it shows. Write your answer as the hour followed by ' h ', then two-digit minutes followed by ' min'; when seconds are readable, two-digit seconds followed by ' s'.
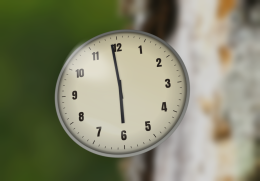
5 h 59 min
